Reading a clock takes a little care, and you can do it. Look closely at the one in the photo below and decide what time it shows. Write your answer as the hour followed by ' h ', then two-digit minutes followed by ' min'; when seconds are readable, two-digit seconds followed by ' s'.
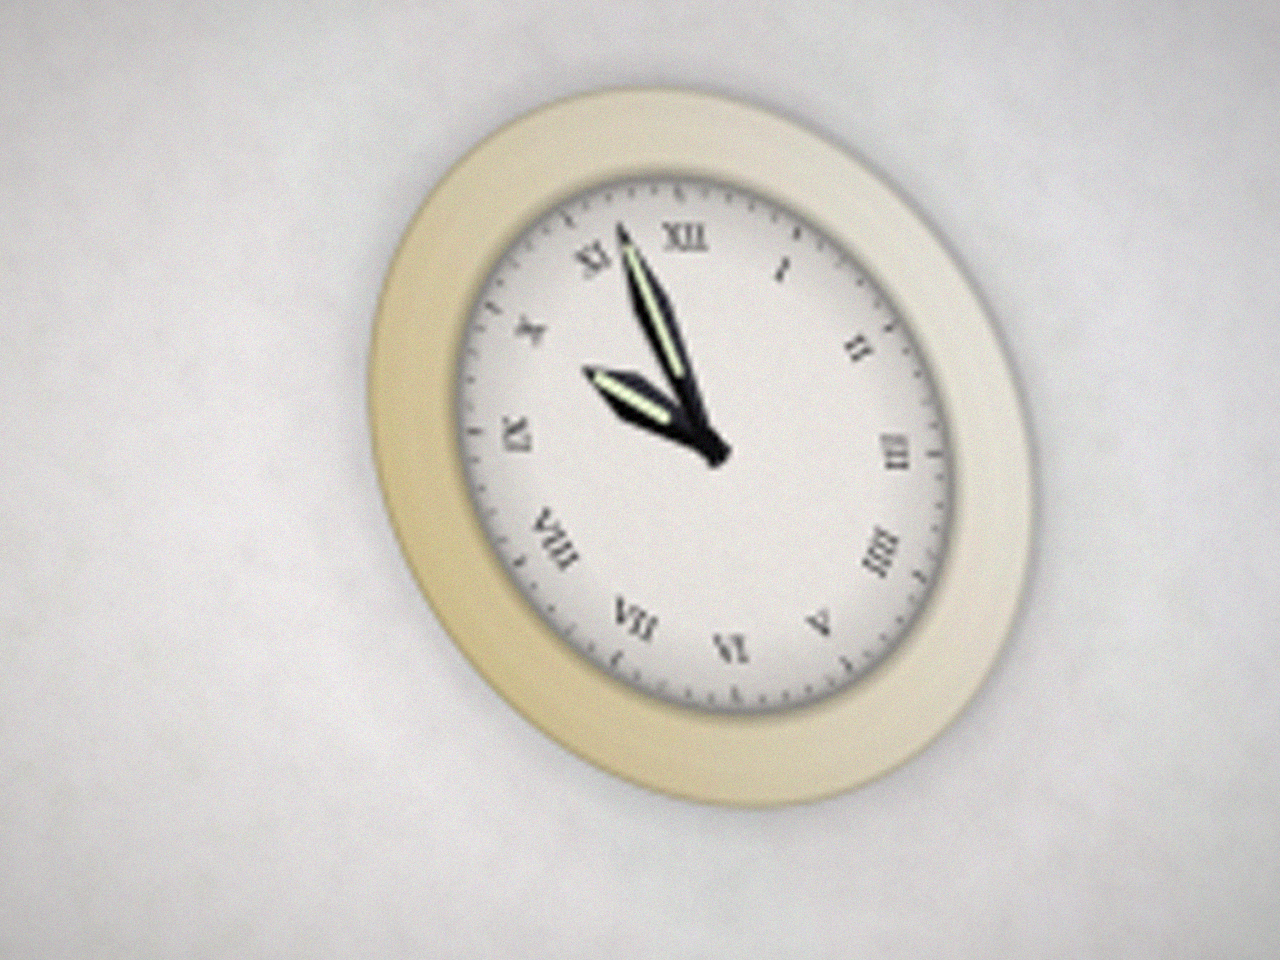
9 h 57 min
